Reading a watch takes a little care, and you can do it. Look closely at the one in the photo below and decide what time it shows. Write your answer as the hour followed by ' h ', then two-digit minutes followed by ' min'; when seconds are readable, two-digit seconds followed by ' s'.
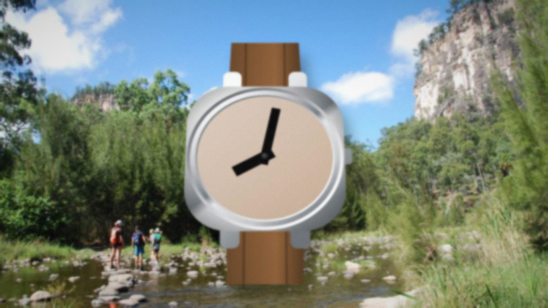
8 h 02 min
